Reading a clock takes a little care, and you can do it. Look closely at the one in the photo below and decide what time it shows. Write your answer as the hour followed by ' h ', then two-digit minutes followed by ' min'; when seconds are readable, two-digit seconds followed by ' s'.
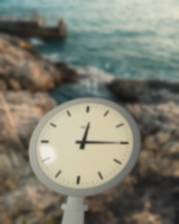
12 h 15 min
